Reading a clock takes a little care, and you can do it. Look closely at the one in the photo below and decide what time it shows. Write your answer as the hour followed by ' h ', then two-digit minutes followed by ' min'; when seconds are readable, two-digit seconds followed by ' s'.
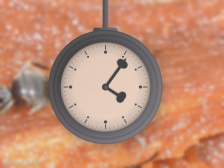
4 h 06 min
